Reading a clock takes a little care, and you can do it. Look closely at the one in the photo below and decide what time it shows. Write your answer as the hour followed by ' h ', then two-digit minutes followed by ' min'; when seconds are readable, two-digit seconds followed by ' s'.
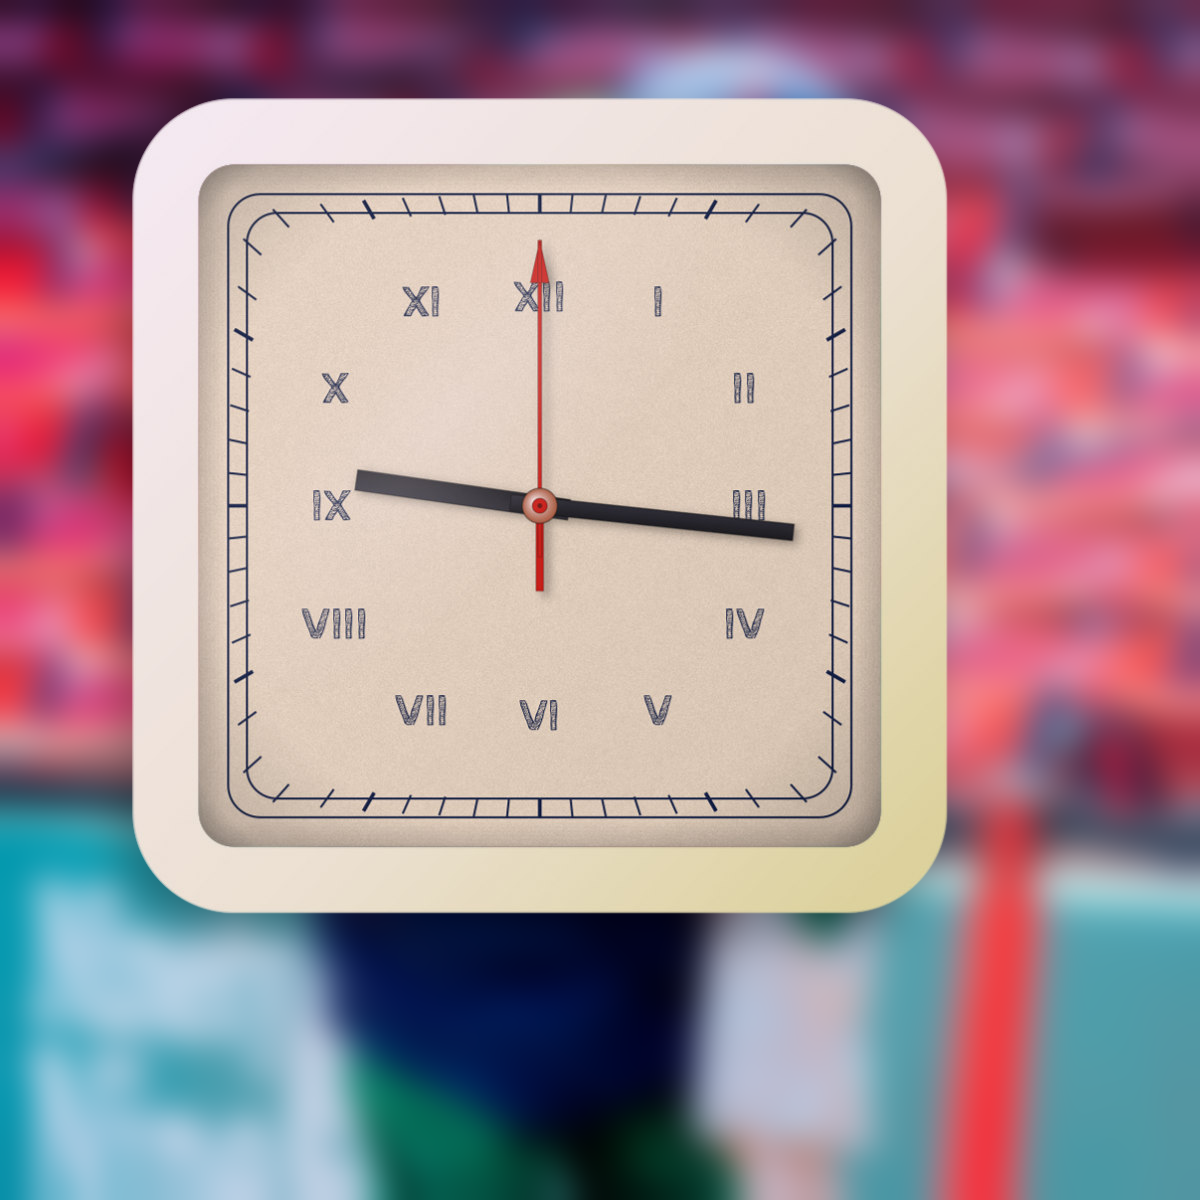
9 h 16 min 00 s
